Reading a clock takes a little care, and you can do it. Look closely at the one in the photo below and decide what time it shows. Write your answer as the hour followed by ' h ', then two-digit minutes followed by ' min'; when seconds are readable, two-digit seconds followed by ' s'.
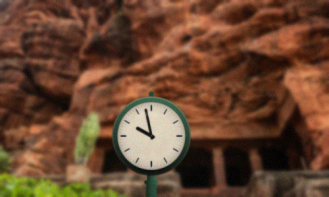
9 h 58 min
